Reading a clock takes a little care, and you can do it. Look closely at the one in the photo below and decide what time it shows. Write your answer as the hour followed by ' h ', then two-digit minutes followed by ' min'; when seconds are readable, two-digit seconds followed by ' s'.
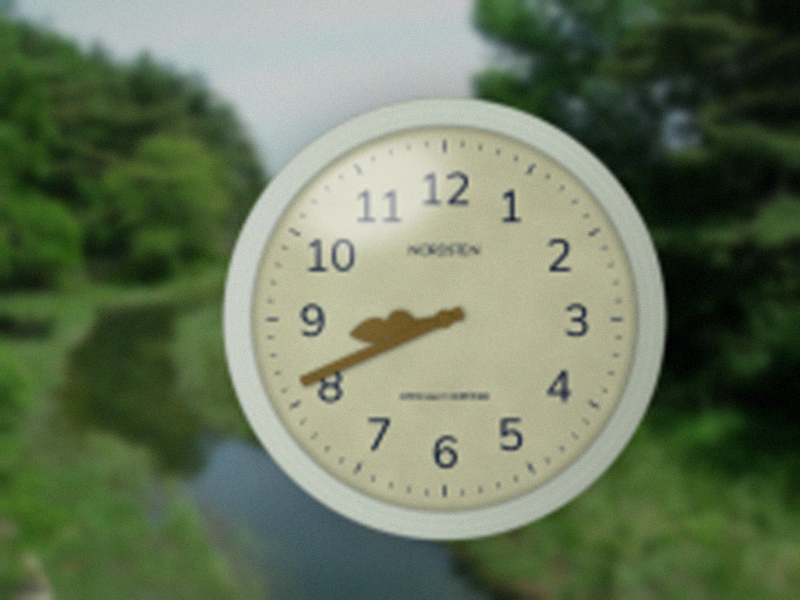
8 h 41 min
